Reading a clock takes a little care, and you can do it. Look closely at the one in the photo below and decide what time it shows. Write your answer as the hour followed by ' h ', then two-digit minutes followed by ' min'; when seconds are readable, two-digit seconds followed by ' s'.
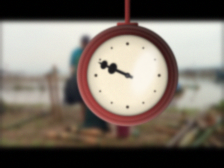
9 h 49 min
